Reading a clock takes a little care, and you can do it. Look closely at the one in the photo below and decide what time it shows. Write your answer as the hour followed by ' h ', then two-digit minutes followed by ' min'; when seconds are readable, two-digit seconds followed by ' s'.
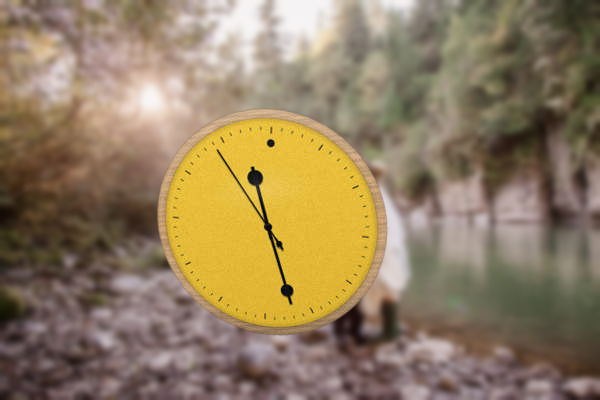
11 h 26 min 54 s
